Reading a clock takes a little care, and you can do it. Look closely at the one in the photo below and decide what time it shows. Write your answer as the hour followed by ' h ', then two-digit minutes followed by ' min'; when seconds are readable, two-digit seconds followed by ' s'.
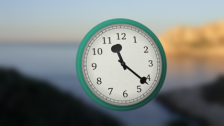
11 h 22 min
